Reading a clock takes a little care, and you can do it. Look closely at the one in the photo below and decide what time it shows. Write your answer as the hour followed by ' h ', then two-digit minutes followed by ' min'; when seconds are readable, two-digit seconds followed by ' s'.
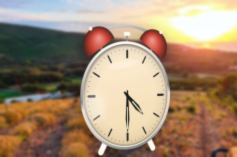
4 h 30 min
